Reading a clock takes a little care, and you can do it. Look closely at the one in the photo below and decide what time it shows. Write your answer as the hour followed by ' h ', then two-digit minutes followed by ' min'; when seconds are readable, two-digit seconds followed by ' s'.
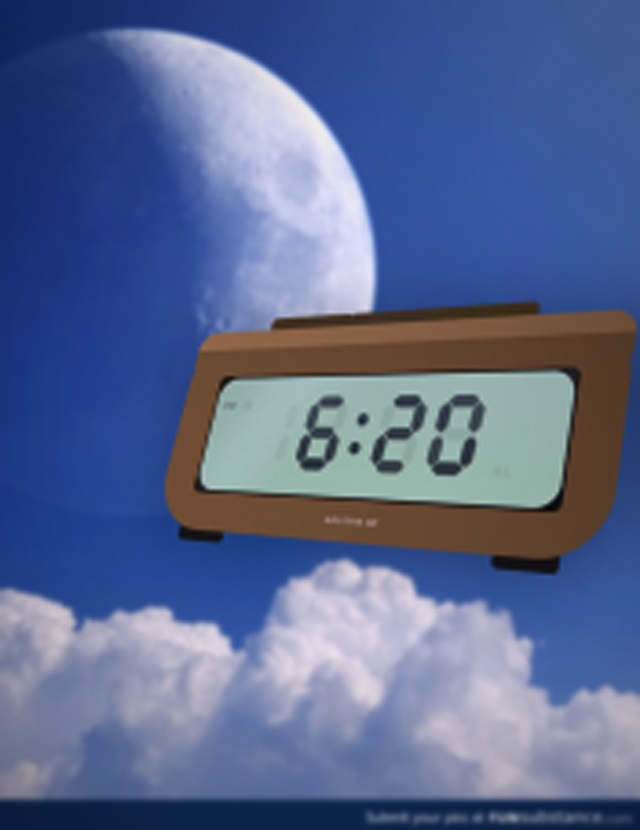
6 h 20 min
